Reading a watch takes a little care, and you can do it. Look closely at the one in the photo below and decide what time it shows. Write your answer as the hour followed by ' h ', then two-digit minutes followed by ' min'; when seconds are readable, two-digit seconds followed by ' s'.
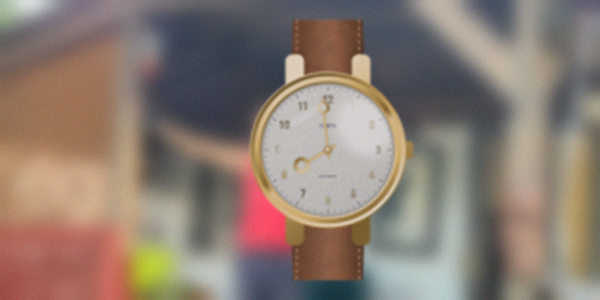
7 h 59 min
